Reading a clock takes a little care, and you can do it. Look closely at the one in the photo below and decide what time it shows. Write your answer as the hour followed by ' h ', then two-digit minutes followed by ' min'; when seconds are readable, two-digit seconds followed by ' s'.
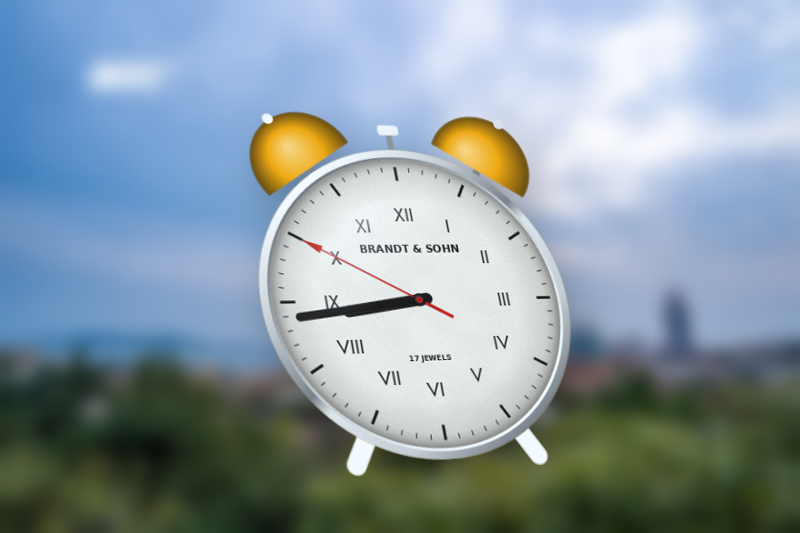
8 h 43 min 50 s
